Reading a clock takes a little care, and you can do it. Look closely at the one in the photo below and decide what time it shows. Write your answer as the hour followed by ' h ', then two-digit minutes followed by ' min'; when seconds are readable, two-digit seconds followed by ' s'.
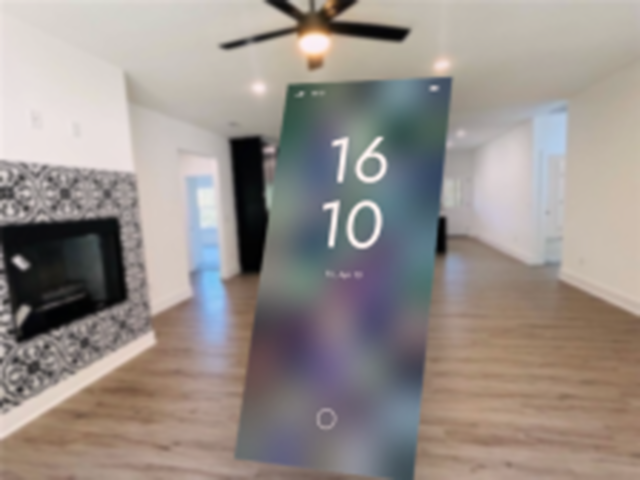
16 h 10 min
